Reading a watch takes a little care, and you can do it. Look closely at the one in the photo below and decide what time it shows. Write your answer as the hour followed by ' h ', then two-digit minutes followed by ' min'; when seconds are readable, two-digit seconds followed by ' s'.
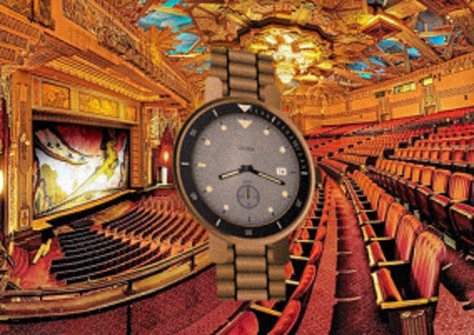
8 h 18 min
